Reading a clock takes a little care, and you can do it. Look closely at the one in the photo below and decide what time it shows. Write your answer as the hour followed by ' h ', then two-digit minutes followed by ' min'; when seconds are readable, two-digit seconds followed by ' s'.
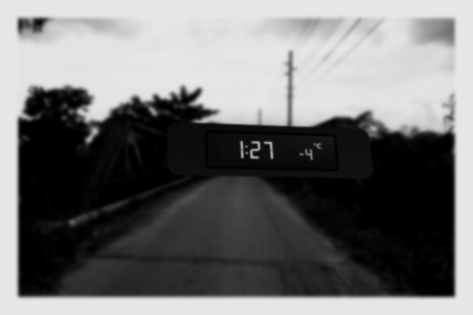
1 h 27 min
